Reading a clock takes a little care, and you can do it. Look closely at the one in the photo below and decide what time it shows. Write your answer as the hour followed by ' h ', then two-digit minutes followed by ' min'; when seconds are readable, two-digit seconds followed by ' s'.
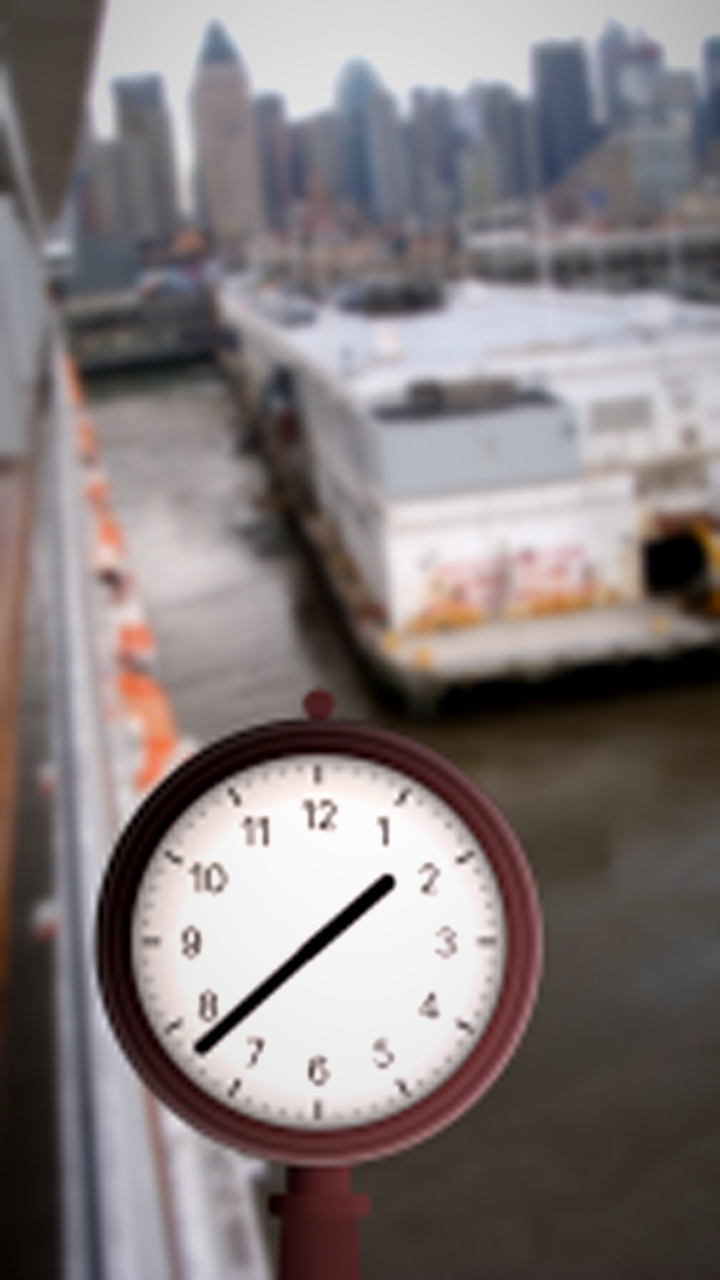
1 h 38 min
